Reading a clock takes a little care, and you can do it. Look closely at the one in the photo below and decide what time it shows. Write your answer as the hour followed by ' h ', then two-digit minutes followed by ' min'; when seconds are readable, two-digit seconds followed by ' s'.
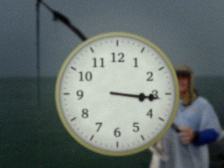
3 h 16 min
